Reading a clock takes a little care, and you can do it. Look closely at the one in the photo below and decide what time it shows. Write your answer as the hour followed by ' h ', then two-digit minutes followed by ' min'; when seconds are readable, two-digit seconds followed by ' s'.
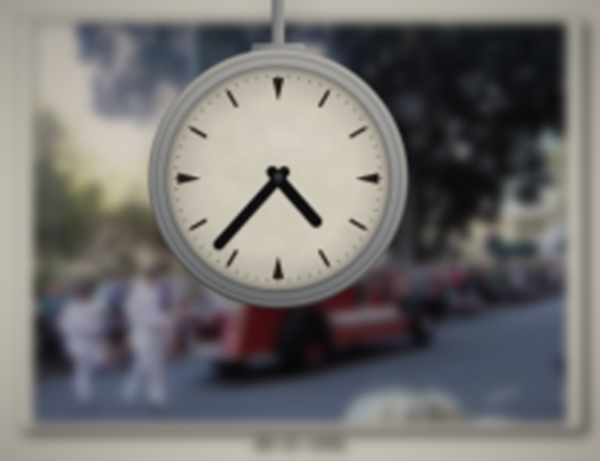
4 h 37 min
